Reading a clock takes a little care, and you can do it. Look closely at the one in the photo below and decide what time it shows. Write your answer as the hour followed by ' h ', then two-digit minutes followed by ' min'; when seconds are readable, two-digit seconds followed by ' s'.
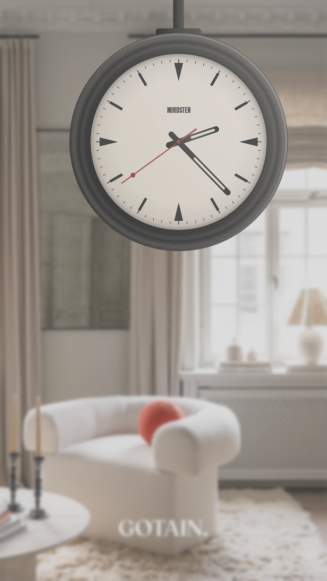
2 h 22 min 39 s
